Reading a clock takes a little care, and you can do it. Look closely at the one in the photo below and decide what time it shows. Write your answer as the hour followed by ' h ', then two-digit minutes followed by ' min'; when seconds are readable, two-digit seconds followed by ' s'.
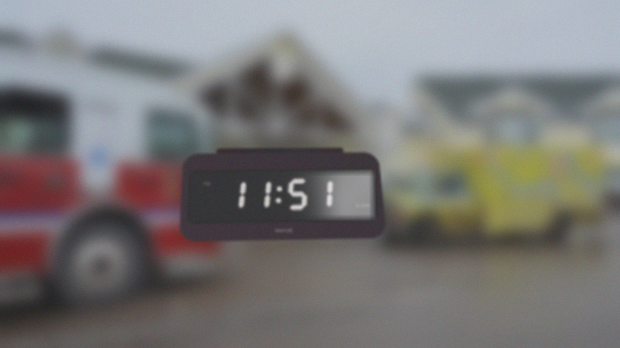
11 h 51 min
